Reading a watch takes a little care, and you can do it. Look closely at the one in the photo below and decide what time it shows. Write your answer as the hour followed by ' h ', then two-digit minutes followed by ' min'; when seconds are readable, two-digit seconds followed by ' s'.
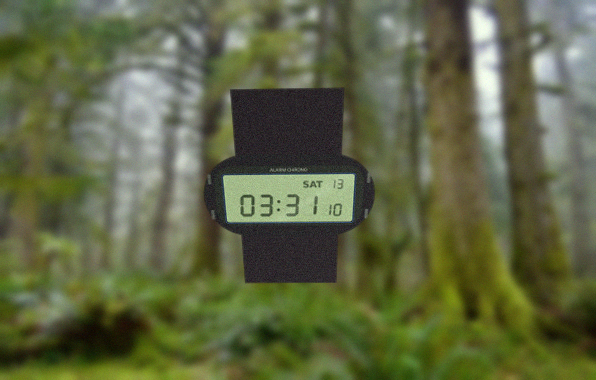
3 h 31 min 10 s
